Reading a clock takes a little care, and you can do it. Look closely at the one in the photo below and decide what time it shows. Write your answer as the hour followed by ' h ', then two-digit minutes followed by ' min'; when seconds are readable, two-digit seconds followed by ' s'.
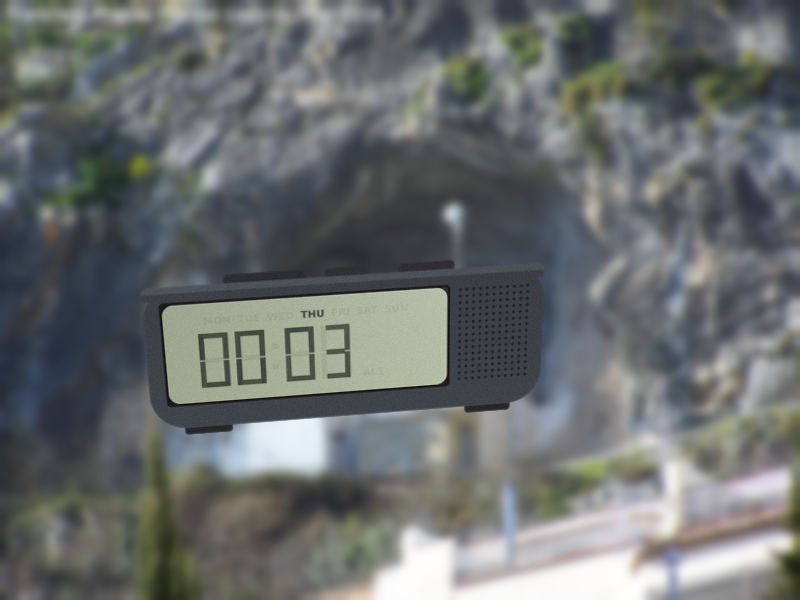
0 h 03 min
